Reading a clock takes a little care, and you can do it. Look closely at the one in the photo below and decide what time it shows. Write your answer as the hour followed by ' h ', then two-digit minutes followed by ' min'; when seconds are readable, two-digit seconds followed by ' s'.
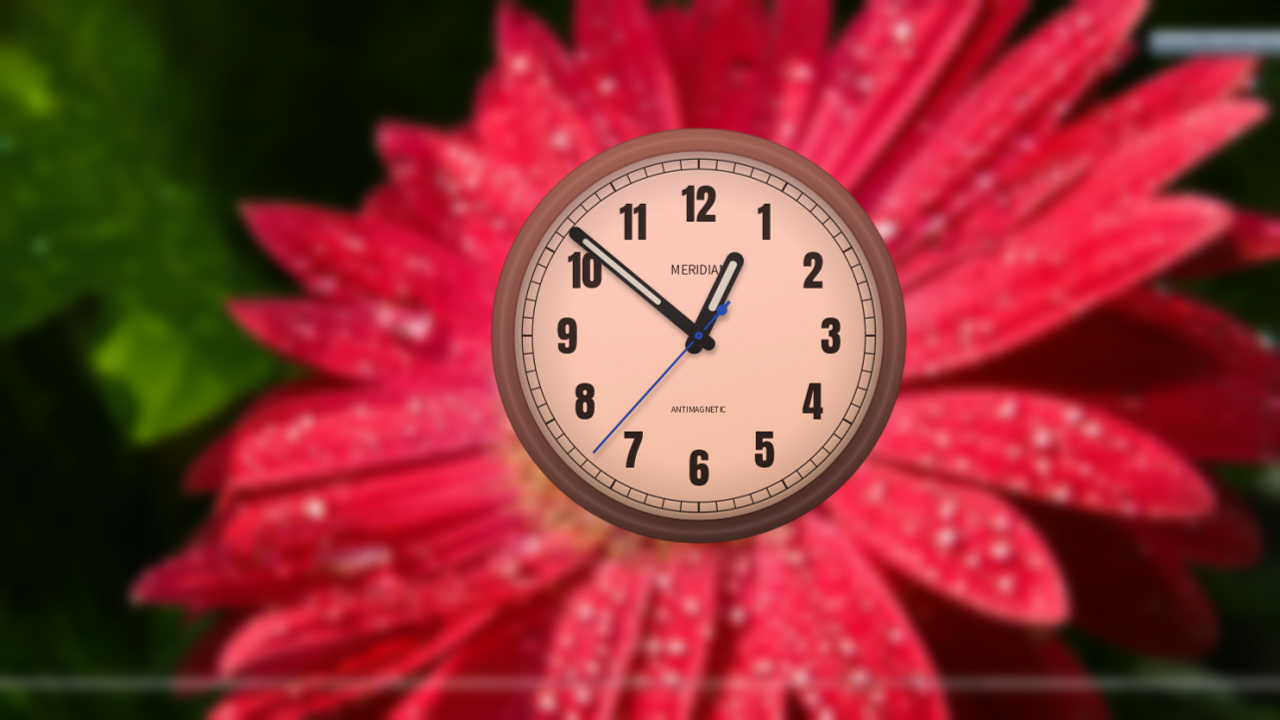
12 h 51 min 37 s
